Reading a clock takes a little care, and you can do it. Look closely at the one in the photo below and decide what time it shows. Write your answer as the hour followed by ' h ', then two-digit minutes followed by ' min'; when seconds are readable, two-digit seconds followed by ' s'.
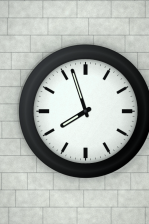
7 h 57 min
